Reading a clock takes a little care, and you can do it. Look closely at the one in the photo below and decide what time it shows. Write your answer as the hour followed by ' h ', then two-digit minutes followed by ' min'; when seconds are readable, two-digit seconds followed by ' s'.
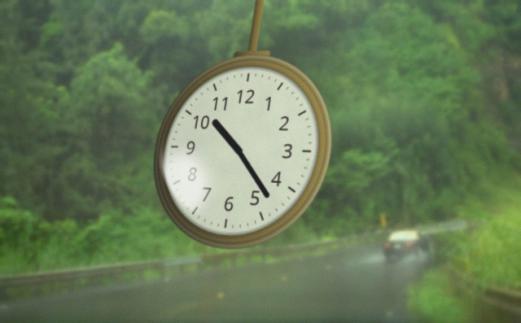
10 h 23 min
